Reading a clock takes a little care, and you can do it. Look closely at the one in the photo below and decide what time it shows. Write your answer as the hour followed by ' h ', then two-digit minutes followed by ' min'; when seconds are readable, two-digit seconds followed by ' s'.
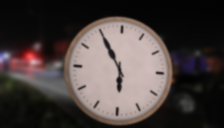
5 h 55 min
